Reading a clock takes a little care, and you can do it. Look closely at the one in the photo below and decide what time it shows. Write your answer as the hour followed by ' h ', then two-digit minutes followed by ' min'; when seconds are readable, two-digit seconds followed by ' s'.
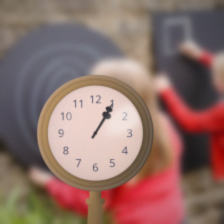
1 h 05 min
